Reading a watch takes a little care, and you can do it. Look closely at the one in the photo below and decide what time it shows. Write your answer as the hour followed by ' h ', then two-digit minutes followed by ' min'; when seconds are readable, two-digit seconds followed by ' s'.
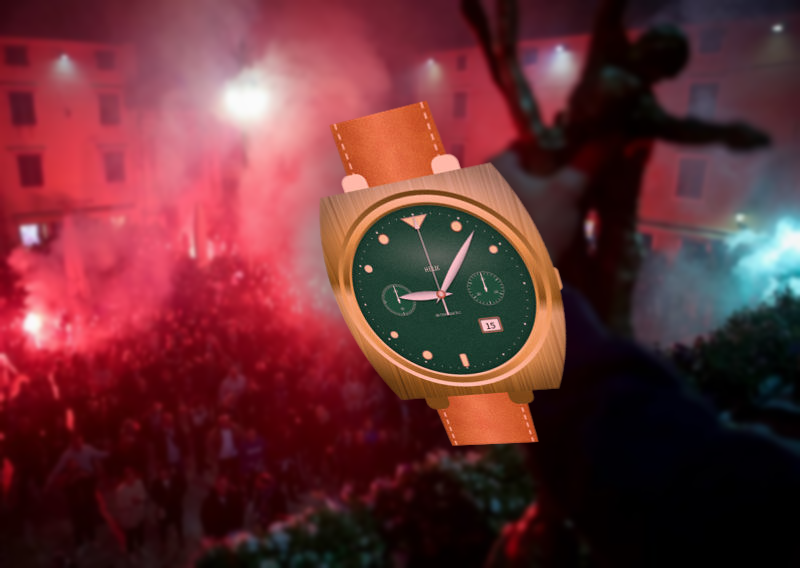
9 h 07 min
